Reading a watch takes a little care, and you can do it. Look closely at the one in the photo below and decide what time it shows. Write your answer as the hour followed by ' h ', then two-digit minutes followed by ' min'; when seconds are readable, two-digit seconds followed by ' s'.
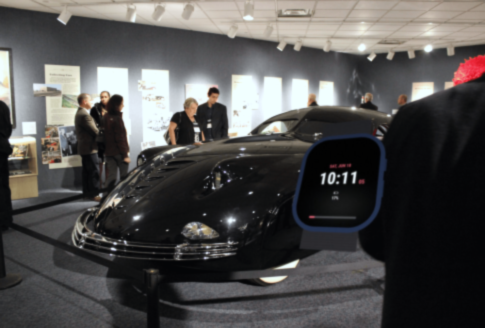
10 h 11 min
